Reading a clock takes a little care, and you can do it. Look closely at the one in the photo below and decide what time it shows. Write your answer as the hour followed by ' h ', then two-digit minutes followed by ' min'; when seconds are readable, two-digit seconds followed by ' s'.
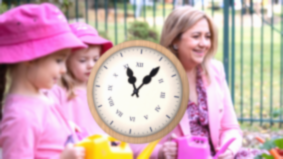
11 h 06 min
